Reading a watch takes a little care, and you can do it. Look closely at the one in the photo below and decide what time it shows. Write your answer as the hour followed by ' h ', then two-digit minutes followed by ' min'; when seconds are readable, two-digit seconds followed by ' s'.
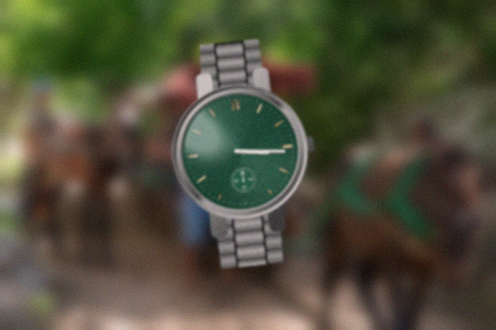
3 h 16 min
